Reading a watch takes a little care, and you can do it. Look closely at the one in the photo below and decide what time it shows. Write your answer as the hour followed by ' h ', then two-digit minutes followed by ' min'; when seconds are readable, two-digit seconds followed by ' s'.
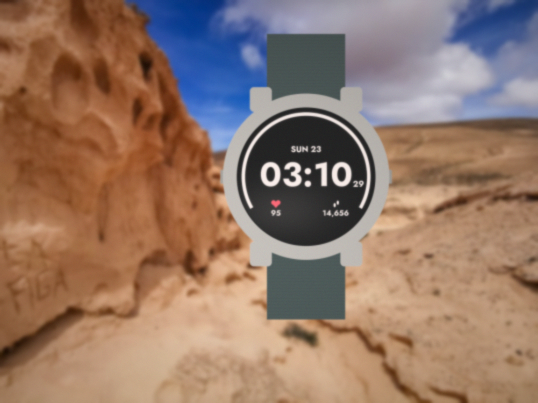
3 h 10 min
